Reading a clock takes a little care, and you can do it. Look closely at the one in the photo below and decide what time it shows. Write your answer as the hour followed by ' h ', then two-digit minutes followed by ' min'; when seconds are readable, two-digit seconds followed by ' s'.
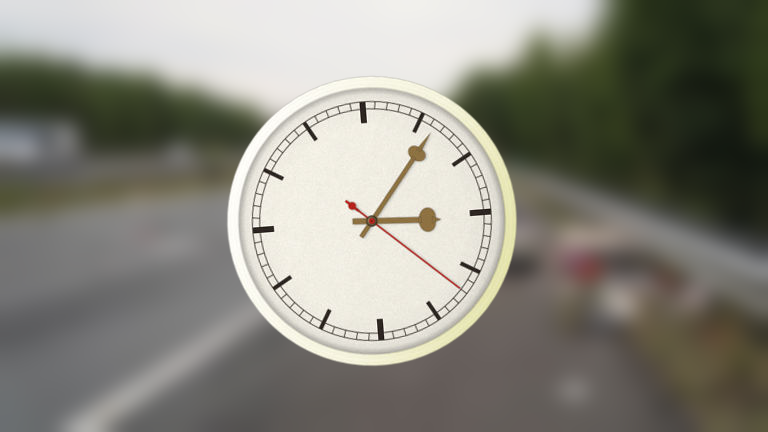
3 h 06 min 22 s
